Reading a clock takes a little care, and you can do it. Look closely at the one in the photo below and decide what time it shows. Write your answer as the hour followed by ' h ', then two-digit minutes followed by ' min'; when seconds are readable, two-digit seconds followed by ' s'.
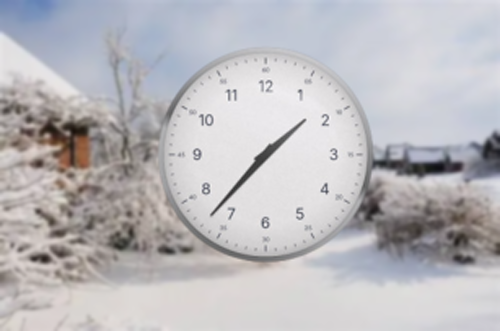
1 h 37 min
